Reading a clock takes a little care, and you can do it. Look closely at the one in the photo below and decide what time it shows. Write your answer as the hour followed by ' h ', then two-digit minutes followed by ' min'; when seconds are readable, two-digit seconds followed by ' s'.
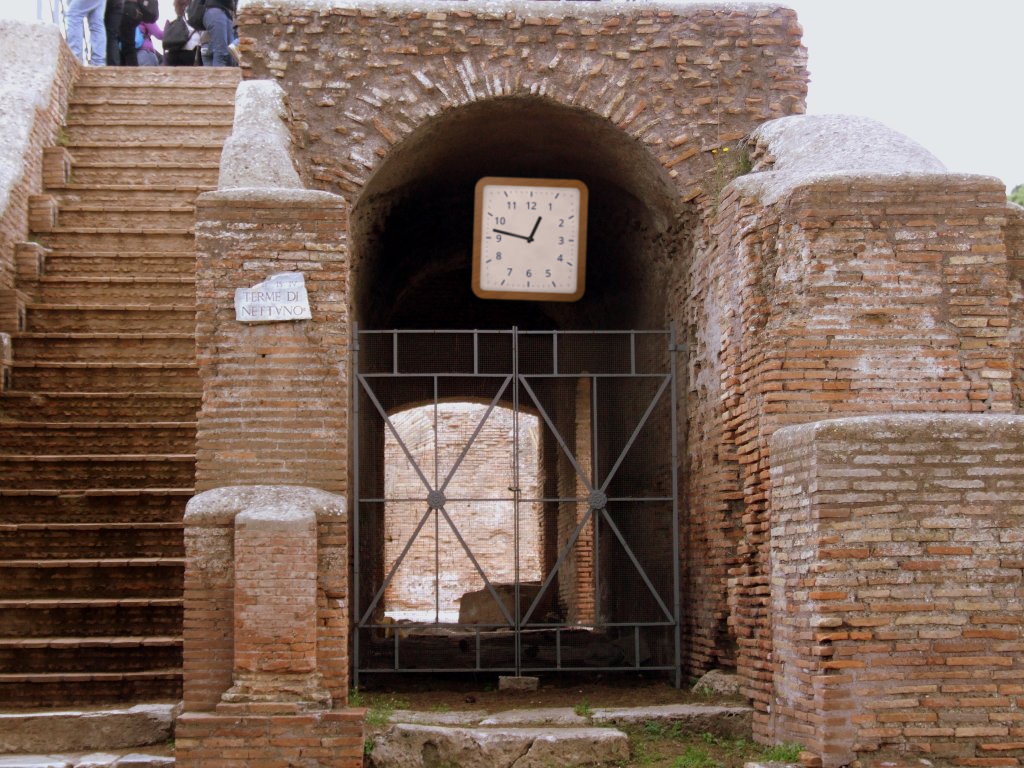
12 h 47 min
